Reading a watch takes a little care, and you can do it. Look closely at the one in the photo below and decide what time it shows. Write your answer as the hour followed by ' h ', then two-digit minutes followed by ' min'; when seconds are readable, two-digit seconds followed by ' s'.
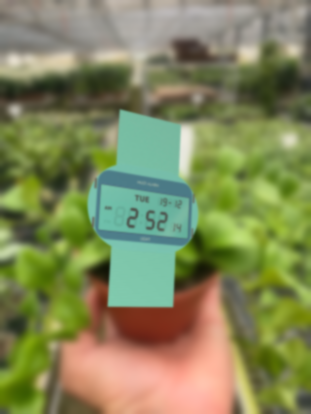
2 h 52 min
